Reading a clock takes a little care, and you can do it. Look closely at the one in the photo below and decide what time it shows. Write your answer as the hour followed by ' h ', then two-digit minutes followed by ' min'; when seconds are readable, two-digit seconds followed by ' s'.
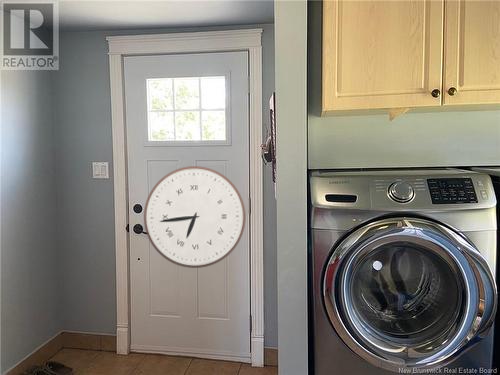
6 h 44 min
